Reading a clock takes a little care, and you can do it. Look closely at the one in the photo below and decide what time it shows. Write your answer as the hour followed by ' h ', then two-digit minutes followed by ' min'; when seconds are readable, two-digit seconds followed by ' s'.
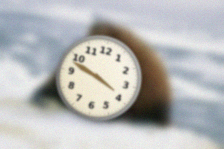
3 h 48 min
